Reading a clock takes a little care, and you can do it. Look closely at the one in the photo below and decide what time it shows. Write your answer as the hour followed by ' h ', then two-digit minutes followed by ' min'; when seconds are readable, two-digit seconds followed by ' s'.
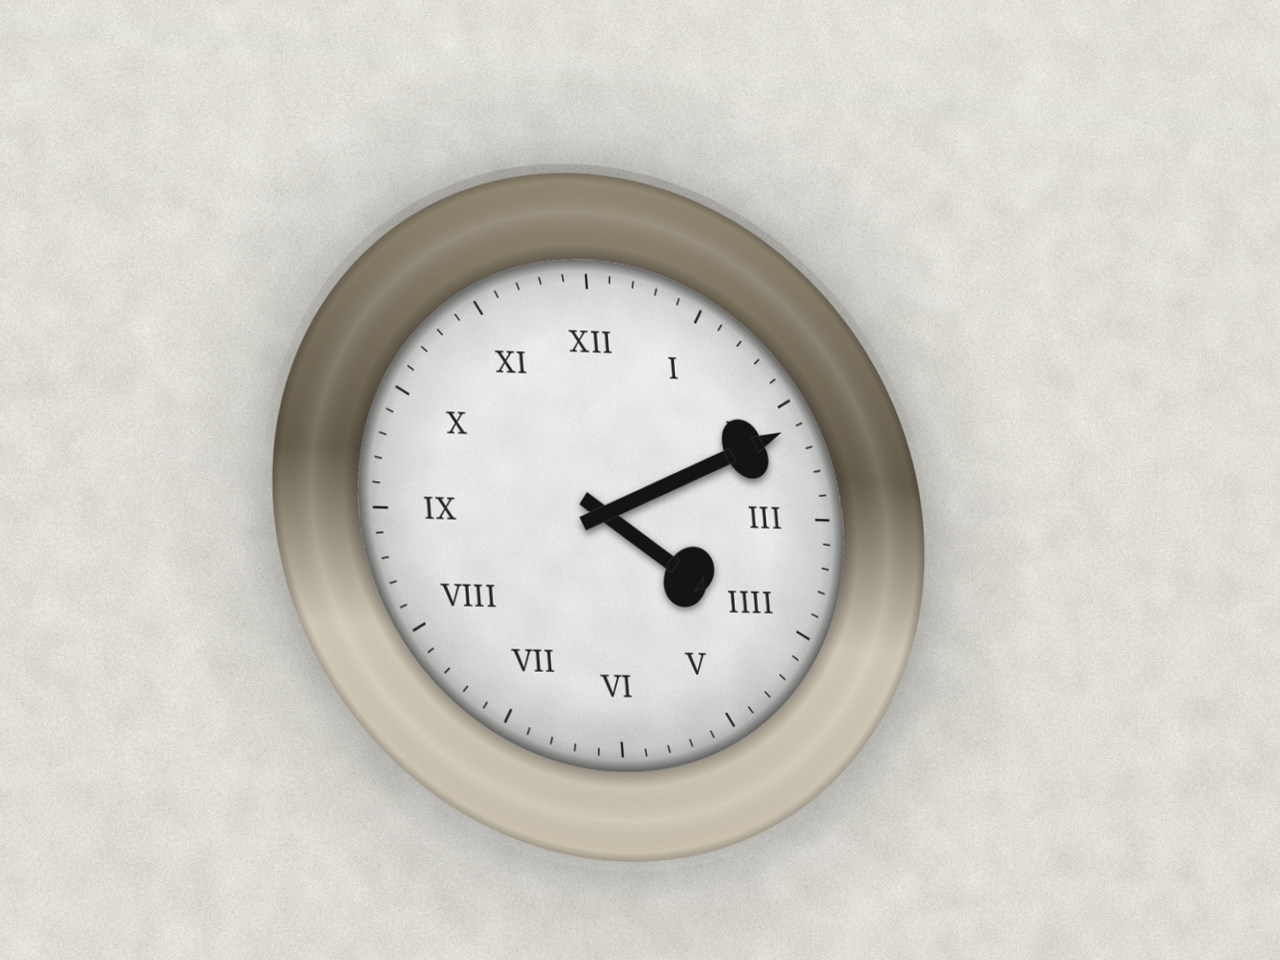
4 h 11 min
